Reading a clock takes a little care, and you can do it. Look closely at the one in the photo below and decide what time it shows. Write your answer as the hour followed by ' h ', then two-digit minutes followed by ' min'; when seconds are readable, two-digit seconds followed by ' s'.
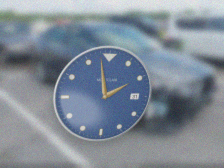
1 h 58 min
